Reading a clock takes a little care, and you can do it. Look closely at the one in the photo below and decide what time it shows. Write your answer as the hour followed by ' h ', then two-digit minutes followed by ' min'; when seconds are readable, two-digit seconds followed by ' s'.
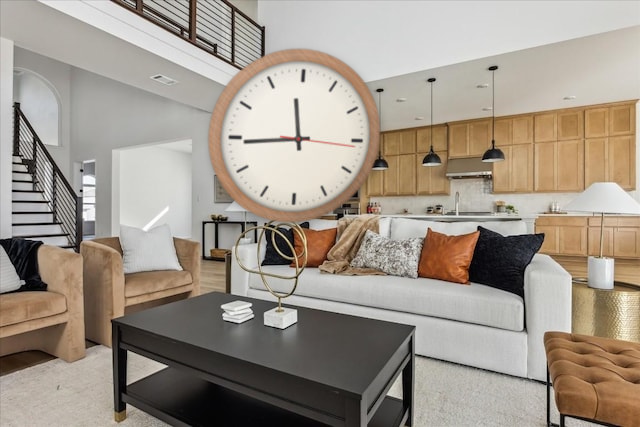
11 h 44 min 16 s
